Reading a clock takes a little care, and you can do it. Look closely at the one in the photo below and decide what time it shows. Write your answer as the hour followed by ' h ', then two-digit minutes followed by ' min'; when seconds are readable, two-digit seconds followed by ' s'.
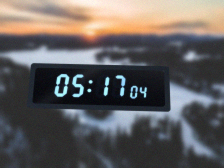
5 h 17 min 04 s
